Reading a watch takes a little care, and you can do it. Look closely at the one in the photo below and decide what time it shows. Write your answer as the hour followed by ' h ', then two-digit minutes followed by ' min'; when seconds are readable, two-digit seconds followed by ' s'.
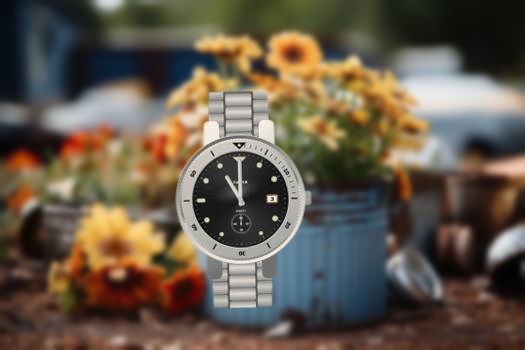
11 h 00 min
